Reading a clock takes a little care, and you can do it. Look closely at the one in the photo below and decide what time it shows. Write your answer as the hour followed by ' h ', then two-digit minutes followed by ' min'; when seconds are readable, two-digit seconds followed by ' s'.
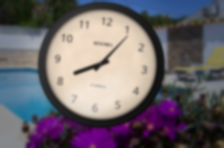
8 h 06 min
